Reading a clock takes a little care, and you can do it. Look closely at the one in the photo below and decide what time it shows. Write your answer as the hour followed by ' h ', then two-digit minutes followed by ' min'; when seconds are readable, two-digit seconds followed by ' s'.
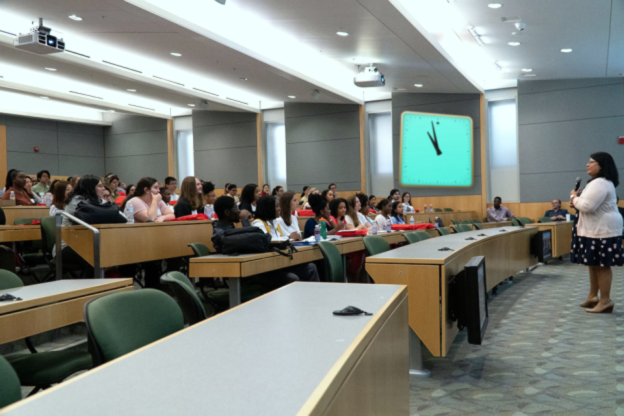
10 h 58 min
